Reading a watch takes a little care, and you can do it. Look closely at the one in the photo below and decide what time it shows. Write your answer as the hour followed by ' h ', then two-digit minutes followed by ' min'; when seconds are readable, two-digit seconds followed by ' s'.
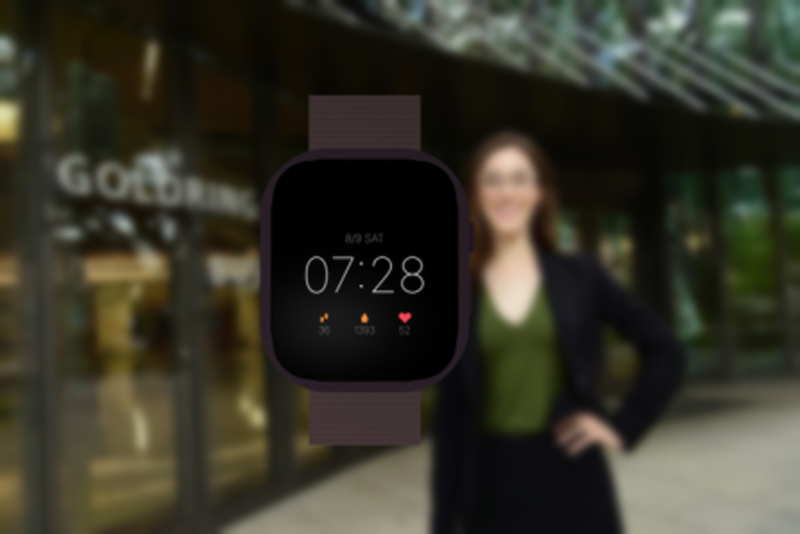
7 h 28 min
